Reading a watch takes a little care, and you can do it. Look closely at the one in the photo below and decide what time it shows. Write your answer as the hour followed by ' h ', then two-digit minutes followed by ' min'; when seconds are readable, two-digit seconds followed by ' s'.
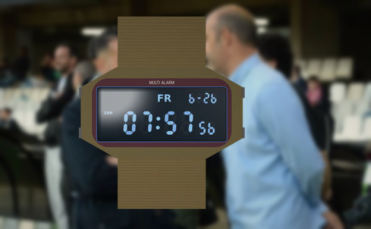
7 h 57 min 56 s
